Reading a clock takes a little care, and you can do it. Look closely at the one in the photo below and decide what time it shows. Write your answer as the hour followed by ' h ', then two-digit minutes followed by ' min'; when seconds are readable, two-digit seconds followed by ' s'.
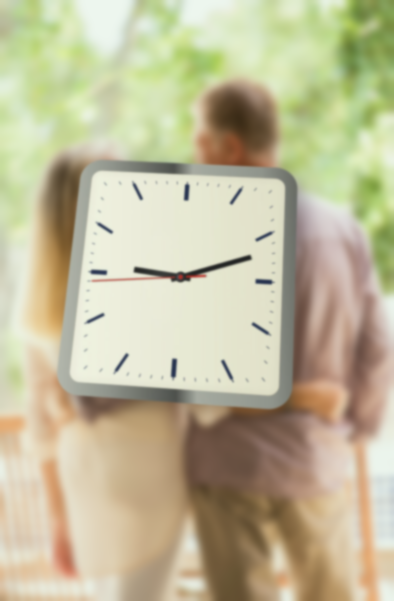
9 h 11 min 44 s
